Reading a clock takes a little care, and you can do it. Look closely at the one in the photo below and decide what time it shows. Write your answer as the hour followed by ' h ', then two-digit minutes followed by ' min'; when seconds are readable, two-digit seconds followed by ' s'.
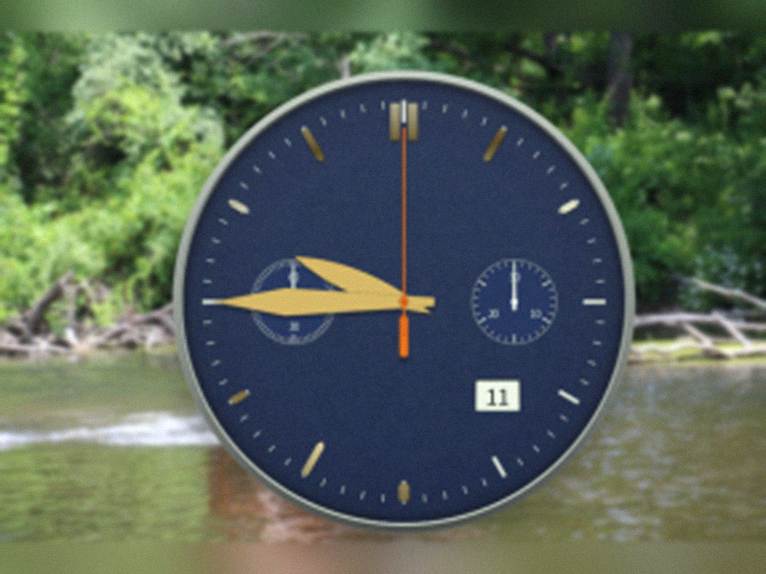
9 h 45 min
